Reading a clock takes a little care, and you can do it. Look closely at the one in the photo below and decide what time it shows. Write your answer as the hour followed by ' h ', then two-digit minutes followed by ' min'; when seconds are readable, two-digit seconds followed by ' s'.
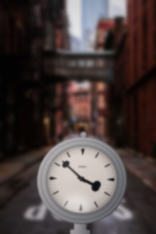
3 h 52 min
